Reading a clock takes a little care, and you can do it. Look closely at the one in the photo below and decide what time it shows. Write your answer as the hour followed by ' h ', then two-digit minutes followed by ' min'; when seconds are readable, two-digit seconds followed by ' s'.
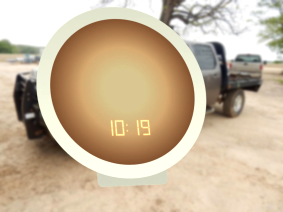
10 h 19 min
